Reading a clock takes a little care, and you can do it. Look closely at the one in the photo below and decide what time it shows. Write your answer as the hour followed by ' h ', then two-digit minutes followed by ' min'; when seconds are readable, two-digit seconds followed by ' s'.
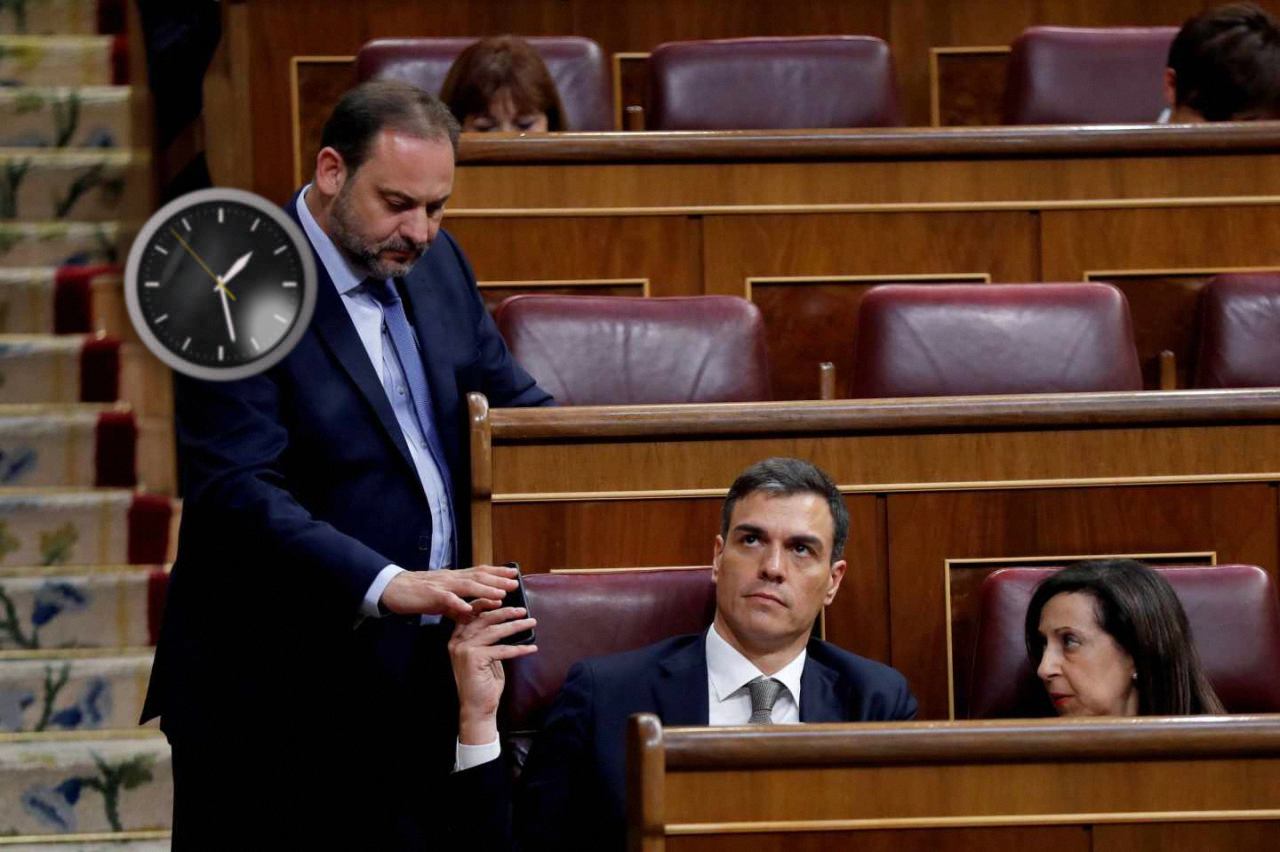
1 h 27 min 53 s
